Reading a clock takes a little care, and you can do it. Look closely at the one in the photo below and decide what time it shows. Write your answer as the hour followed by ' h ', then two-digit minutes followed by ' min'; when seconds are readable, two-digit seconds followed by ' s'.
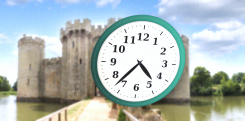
4 h 37 min
